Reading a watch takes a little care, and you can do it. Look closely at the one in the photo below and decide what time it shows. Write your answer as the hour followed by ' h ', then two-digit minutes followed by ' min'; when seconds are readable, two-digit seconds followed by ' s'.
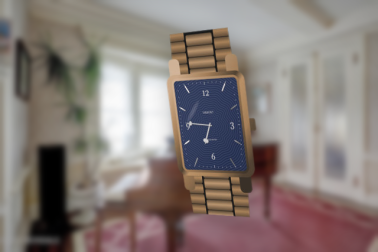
6 h 46 min
